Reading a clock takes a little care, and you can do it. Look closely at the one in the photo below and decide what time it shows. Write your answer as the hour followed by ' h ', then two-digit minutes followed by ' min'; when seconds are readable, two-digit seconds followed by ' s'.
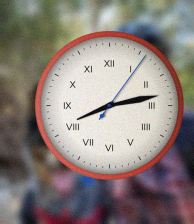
8 h 13 min 06 s
